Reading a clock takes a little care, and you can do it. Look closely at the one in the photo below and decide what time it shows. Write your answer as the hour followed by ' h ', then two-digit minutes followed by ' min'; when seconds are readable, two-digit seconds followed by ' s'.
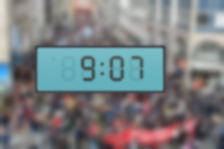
9 h 07 min
